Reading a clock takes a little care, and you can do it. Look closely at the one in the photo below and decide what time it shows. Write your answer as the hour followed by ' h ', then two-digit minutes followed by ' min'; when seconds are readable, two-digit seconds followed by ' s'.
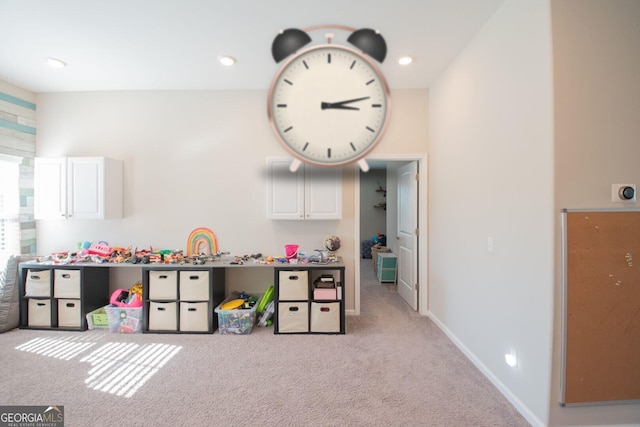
3 h 13 min
